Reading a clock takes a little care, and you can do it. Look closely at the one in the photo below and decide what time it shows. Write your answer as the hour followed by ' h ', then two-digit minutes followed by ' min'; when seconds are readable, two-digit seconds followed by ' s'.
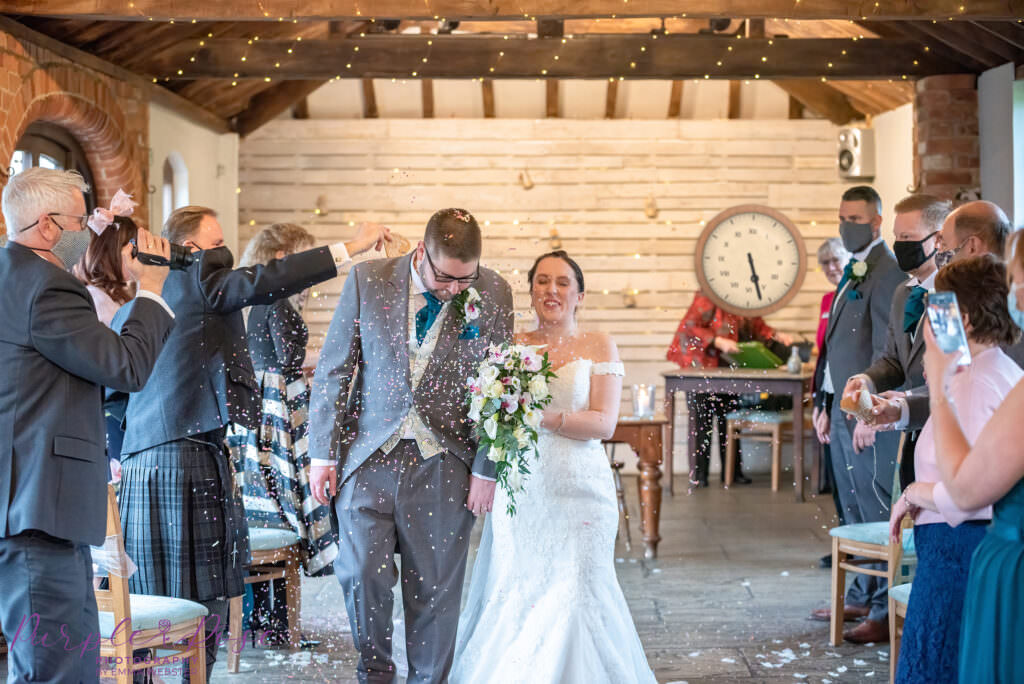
5 h 27 min
